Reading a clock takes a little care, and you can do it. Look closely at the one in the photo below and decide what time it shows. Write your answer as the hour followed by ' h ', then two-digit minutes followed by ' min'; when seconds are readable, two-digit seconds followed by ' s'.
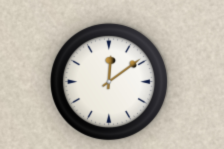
12 h 09 min
